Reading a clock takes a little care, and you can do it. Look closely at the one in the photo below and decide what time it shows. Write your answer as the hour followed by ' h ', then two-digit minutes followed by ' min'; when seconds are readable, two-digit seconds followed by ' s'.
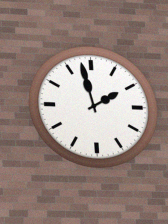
1 h 58 min
